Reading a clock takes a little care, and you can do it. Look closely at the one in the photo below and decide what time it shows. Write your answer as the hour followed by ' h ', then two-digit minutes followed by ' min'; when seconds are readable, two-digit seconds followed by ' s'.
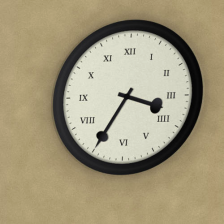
3 h 35 min
